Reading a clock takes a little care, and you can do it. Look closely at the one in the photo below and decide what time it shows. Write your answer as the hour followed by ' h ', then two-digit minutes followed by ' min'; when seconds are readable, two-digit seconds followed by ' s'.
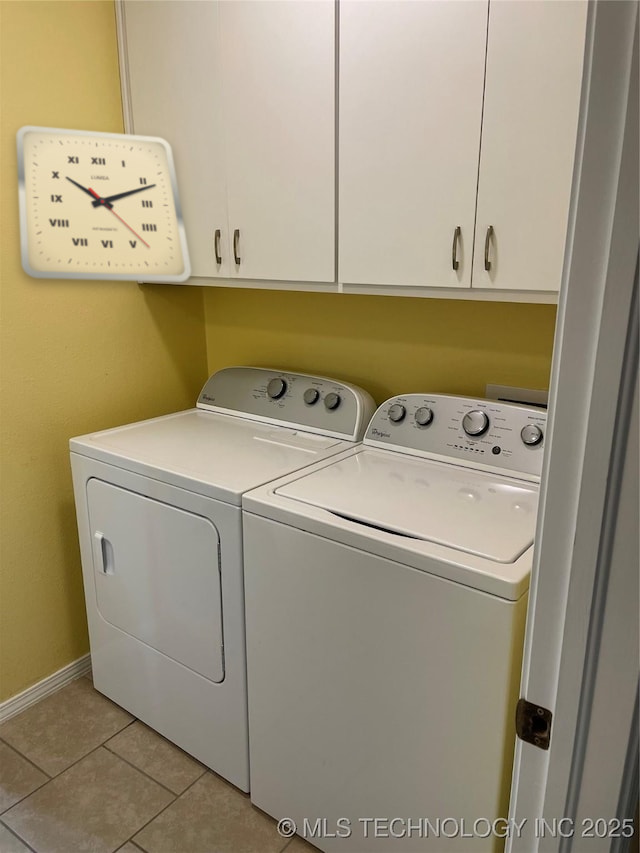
10 h 11 min 23 s
